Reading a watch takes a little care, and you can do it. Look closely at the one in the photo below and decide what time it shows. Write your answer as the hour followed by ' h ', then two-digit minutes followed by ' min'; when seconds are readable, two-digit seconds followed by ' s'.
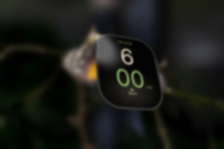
6 h 00 min
